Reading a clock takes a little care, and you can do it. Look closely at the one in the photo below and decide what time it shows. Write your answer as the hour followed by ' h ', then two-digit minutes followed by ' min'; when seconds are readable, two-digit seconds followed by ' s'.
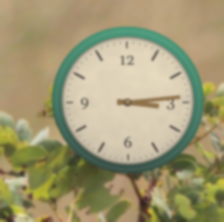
3 h 14 min
